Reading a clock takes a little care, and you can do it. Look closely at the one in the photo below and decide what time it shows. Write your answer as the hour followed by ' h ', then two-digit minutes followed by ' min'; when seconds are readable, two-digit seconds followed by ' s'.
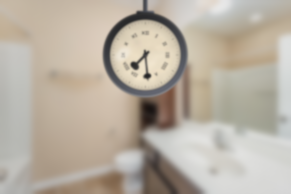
7 h 29 min
